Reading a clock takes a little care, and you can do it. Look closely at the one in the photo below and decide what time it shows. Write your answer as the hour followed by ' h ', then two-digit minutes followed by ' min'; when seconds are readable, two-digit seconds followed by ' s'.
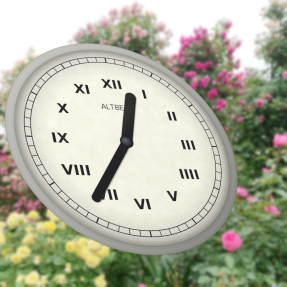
12 h 36 min
